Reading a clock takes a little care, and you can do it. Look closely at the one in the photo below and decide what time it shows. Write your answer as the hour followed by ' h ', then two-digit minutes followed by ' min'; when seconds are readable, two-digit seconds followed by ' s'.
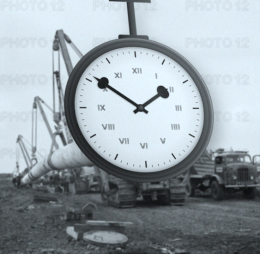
1 h 51 min
